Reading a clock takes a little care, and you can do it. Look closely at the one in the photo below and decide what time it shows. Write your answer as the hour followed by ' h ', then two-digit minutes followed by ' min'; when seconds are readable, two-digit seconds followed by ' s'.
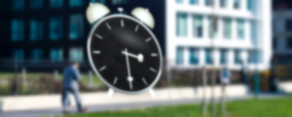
3 h 30 min
